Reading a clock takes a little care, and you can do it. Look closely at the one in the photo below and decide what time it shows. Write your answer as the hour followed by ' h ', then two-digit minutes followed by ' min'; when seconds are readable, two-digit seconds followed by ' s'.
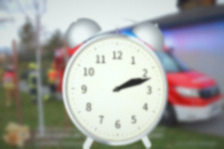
2 h 12 min
